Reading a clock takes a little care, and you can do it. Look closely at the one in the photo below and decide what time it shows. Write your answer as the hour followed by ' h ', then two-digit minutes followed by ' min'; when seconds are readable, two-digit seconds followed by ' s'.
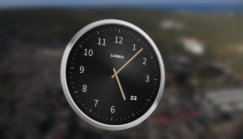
5 h 07 min
